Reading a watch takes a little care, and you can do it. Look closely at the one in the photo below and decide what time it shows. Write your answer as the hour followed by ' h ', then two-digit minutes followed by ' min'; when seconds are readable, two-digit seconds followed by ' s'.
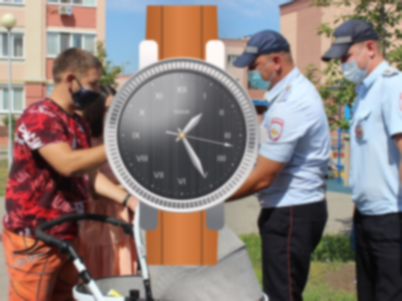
1 h 25 min 17 s
